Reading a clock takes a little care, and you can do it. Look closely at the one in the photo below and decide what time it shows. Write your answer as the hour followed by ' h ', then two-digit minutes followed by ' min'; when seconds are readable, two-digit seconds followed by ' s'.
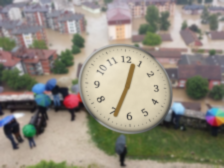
12 h 34 min
